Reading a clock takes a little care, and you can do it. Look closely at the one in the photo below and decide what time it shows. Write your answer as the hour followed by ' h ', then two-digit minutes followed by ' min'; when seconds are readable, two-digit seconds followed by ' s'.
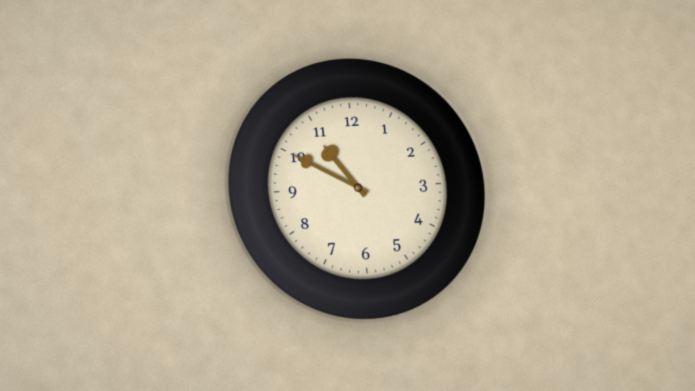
10 h 50 min
